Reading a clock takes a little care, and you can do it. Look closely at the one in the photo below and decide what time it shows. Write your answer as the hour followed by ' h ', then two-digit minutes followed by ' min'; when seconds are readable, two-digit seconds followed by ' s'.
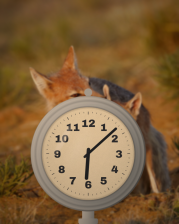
6 h 08 min
